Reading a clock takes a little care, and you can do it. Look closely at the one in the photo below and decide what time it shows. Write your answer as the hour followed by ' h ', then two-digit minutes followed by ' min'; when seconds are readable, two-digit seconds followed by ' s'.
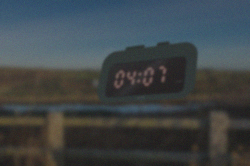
4 h 07 min
